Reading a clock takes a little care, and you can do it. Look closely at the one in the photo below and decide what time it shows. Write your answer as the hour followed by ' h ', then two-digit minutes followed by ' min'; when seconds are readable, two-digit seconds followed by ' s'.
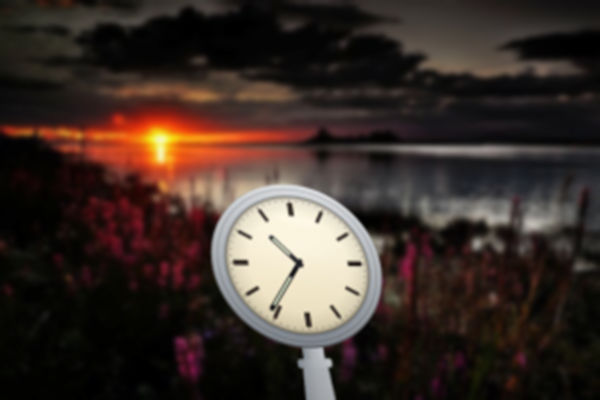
10 h 36 min
